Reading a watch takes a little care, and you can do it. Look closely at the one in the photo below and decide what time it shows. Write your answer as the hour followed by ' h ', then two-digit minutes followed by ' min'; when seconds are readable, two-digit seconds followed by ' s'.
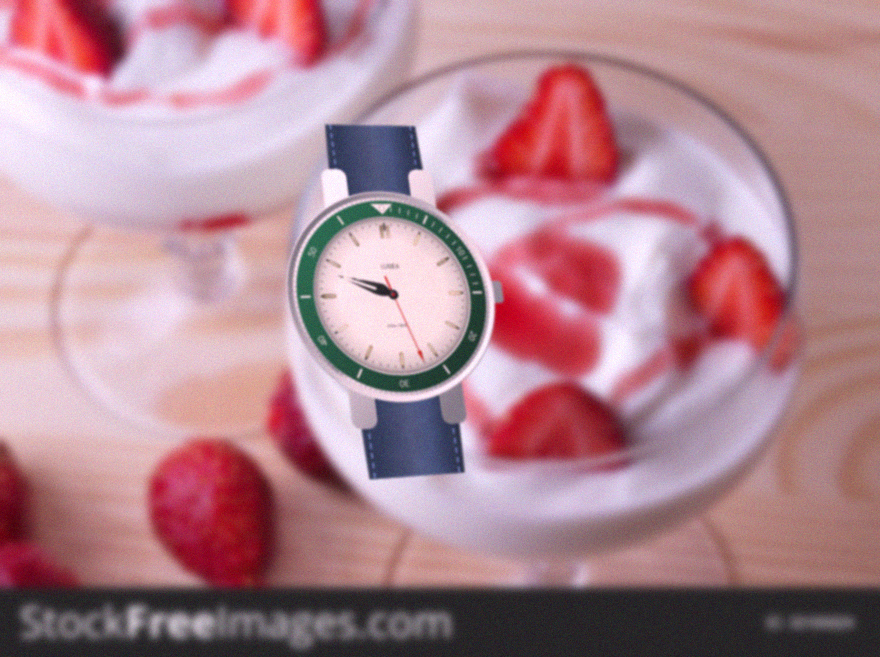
9 h 48 min 27 s
